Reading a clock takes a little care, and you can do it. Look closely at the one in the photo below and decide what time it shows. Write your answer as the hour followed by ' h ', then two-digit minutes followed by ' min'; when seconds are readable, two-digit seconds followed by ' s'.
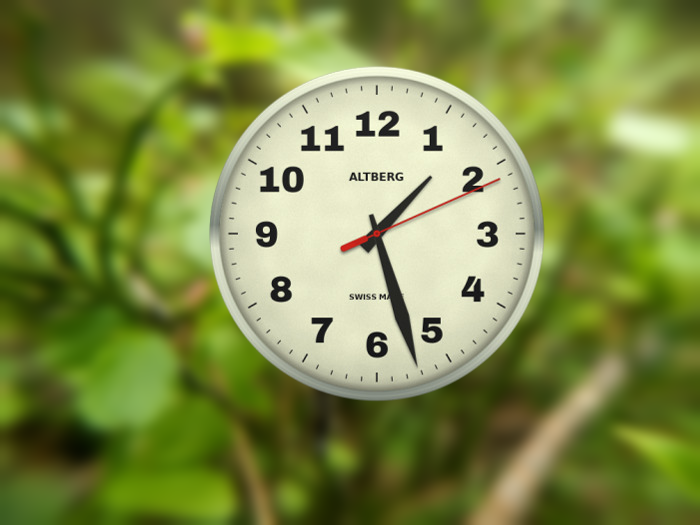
1 h 27 min 11 s
